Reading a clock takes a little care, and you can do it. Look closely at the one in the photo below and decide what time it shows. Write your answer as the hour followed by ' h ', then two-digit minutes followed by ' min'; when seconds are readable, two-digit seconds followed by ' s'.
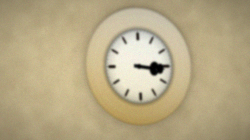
3 h 16 min
